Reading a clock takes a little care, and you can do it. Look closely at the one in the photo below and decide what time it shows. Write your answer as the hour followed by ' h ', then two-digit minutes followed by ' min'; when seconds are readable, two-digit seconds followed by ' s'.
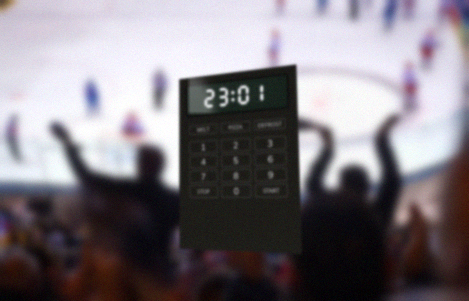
23 h 01 min
